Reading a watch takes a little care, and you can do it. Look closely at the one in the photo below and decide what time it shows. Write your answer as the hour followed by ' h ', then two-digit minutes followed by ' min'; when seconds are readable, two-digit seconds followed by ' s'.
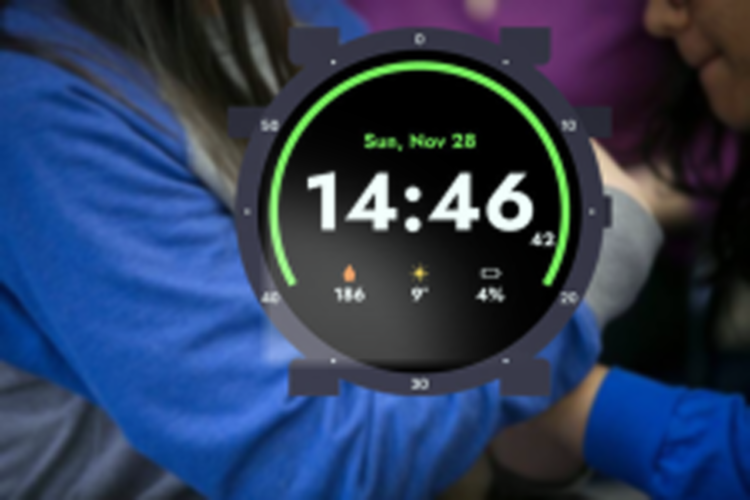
14 h 46 min
